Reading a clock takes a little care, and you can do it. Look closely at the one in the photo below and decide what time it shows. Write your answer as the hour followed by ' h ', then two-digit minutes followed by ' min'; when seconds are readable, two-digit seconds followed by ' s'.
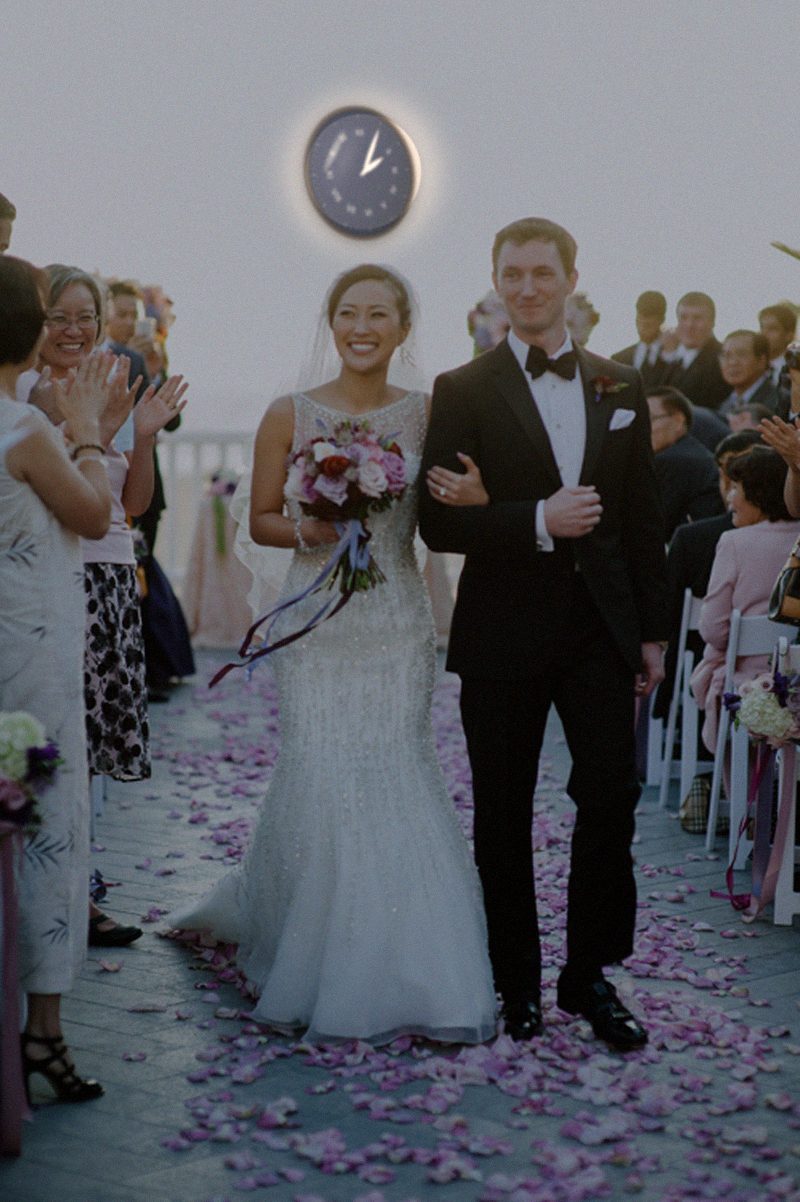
2 h 05 min
